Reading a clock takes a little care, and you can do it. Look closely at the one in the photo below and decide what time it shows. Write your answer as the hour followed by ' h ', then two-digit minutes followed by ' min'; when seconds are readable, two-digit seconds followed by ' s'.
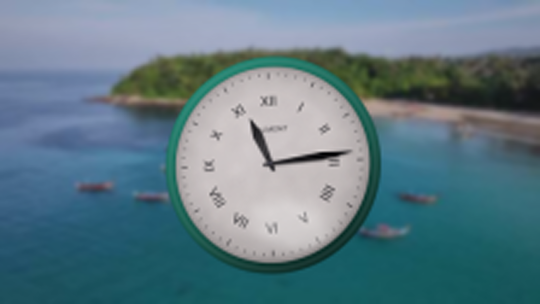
11 h 14 min
